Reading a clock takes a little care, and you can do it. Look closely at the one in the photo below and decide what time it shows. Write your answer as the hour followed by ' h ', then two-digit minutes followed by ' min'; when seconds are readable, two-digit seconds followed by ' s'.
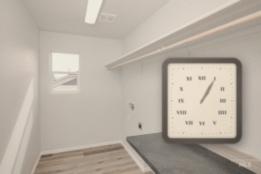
1 h 05 min
